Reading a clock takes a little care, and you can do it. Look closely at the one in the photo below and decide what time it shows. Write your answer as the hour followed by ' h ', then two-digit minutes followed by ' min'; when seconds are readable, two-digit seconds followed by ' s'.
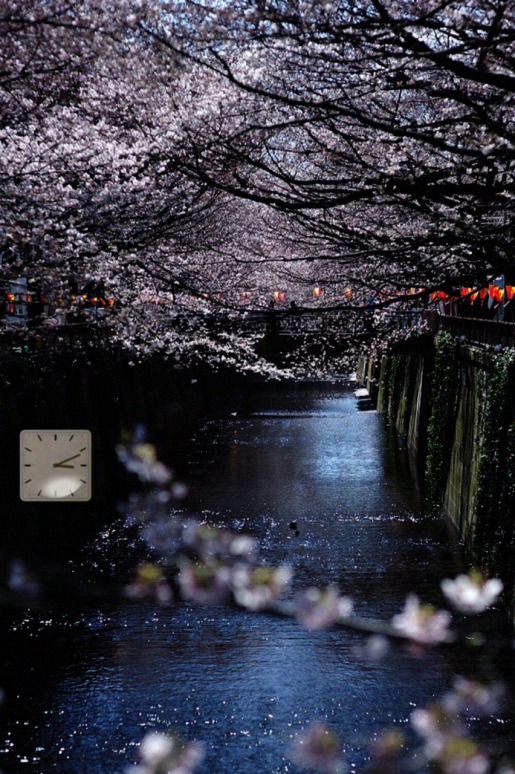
3 h 11 min
